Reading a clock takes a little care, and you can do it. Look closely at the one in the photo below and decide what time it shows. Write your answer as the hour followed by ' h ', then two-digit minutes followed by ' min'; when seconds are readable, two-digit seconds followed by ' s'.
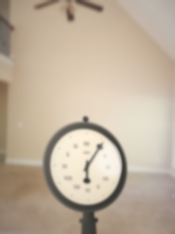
6 h 06 min
